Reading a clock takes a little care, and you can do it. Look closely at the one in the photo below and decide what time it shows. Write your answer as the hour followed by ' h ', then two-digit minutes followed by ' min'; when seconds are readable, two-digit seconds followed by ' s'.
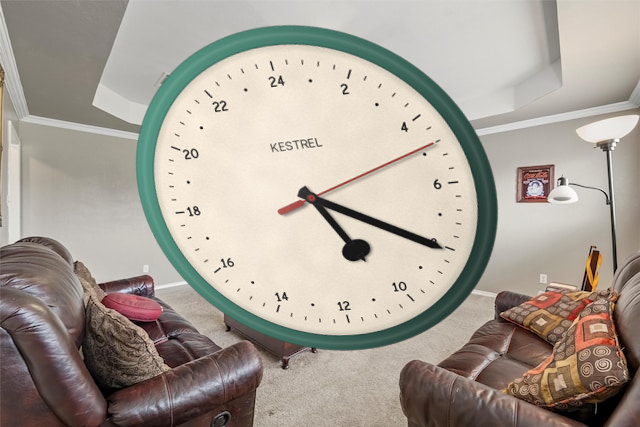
10 h 20 min 12 s
